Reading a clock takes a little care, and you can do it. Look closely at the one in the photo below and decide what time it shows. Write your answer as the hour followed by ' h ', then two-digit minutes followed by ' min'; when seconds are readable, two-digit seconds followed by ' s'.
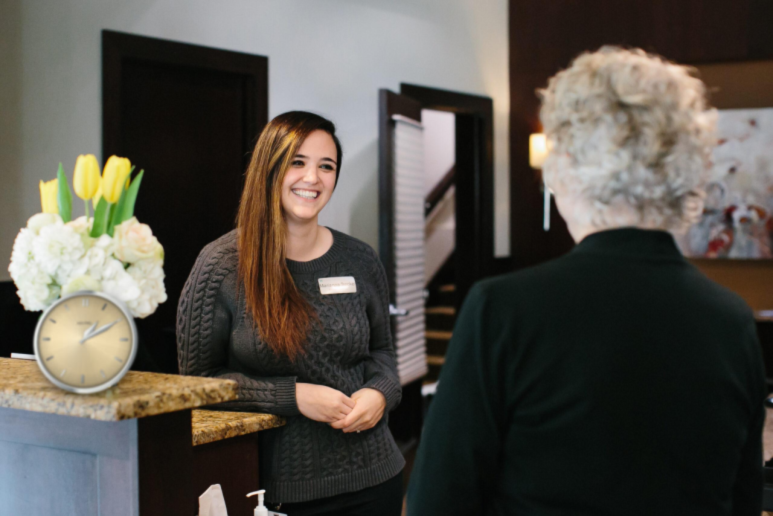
1 h 10 min
